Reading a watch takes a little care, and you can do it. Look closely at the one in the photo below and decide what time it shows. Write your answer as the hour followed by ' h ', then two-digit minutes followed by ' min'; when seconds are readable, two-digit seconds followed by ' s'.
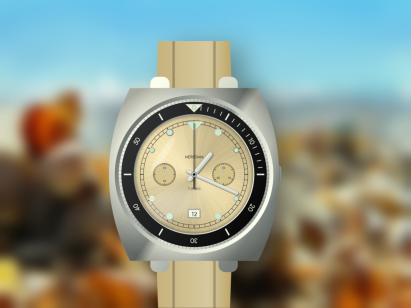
1 h 19 min
